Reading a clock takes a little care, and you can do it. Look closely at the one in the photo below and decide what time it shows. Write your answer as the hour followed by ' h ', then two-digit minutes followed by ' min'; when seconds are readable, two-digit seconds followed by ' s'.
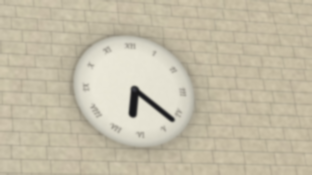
6 h 22 min
